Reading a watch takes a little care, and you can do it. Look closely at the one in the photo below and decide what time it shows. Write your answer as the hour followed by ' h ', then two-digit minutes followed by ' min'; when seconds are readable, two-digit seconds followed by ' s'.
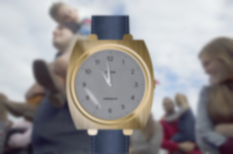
10 h 59 min
